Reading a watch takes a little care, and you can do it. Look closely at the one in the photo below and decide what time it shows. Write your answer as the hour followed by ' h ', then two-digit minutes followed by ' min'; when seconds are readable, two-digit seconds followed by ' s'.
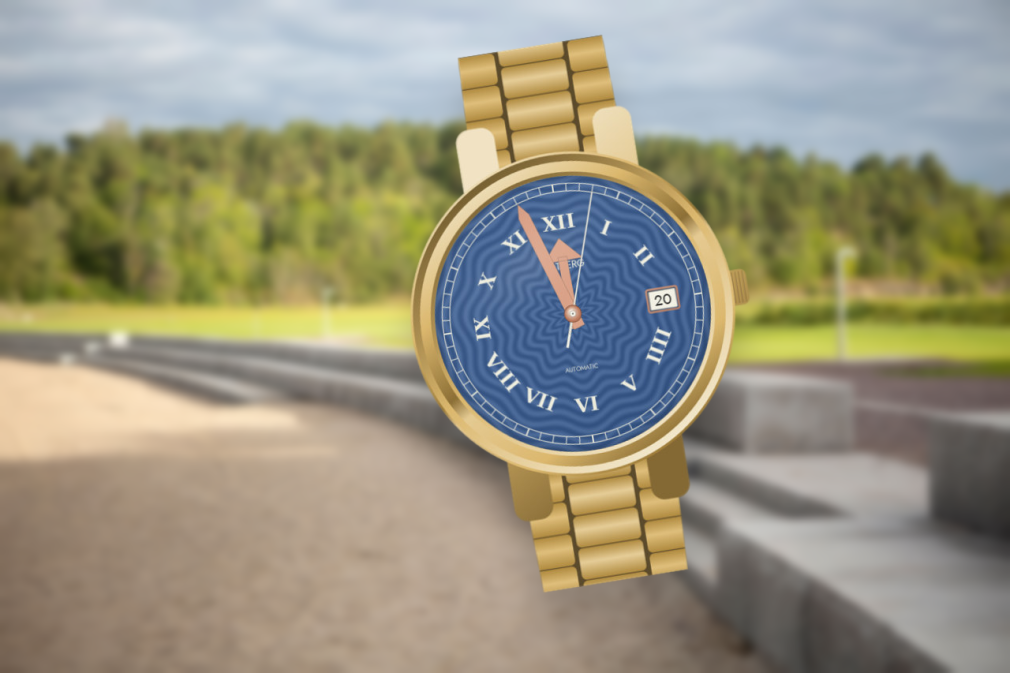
11 h 57 min 03 s
